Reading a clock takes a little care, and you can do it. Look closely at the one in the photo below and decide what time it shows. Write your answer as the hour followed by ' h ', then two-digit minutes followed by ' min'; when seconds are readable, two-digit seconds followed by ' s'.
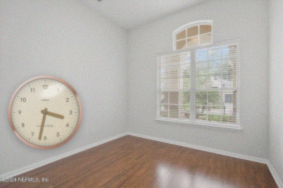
3 h 32 min
